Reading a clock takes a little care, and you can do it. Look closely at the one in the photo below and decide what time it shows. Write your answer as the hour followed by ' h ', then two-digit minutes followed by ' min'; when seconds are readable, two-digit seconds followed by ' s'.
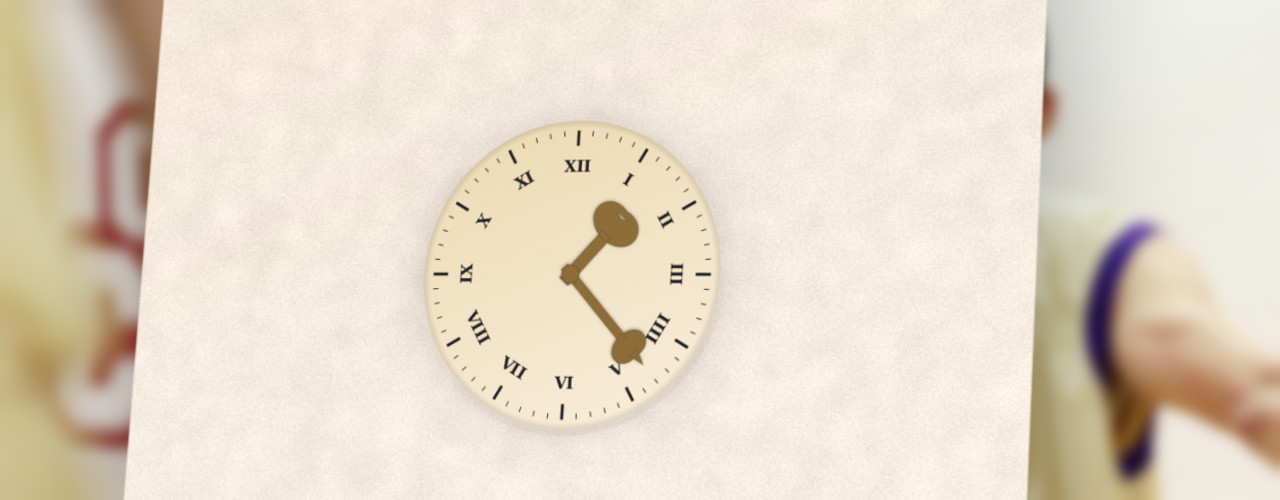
1 h 23 min
